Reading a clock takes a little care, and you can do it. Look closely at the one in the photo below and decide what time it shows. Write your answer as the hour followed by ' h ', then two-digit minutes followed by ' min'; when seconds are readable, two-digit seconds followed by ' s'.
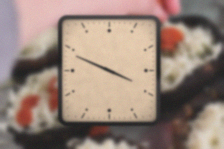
3 h 49 min
